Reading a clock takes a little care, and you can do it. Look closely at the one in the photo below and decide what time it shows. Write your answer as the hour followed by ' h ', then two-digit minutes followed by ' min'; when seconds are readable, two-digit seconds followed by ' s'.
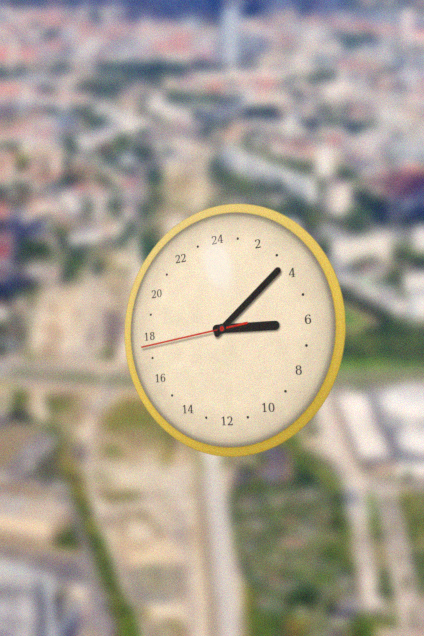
6 h 08 min 44 s
